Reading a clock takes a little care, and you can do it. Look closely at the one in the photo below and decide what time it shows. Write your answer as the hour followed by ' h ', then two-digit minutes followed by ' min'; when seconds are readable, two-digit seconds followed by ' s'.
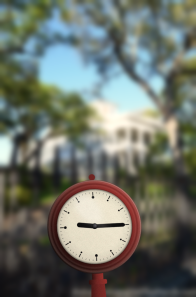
9 h 15 min
